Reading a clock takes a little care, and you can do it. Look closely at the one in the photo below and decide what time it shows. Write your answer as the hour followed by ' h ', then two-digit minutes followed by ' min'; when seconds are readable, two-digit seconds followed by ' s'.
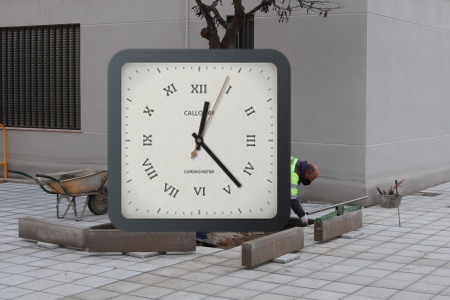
12 h 23 min 04 s
